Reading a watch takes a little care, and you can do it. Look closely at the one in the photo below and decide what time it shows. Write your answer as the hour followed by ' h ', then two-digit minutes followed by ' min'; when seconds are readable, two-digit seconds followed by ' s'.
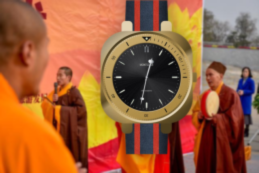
12 h 32 min
